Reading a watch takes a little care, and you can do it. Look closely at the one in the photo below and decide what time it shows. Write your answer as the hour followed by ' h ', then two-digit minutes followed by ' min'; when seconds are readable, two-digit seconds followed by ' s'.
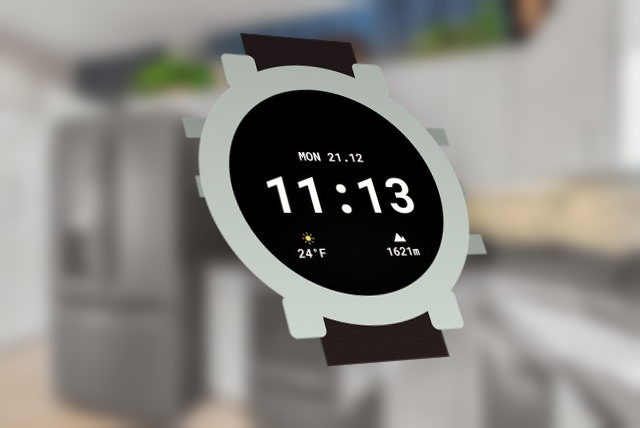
11 h 13 min
